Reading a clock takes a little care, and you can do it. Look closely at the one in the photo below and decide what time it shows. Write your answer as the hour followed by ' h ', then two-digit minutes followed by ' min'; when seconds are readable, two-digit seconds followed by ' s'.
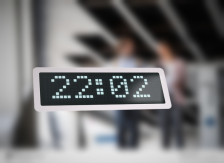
22 h 02 min
